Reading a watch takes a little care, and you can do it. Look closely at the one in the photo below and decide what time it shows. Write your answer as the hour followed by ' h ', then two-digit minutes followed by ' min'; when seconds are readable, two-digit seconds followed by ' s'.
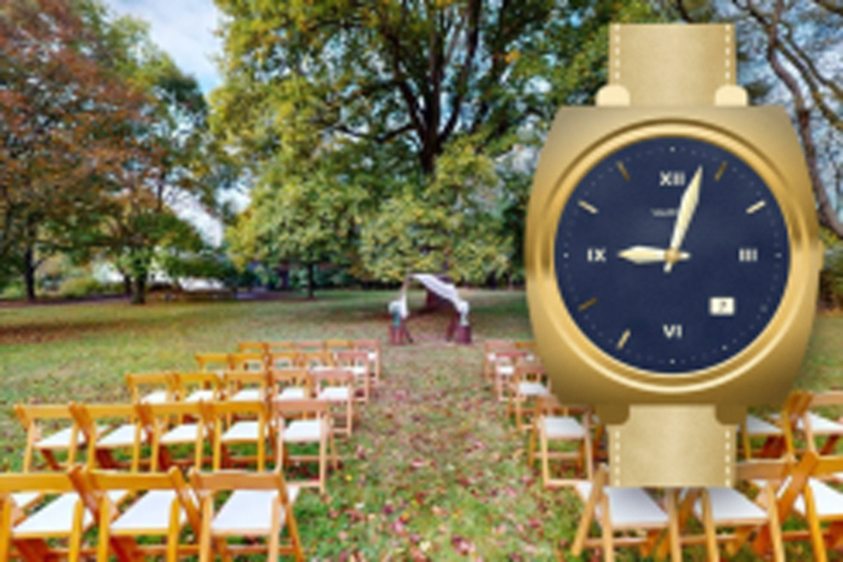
9 h 03 min
